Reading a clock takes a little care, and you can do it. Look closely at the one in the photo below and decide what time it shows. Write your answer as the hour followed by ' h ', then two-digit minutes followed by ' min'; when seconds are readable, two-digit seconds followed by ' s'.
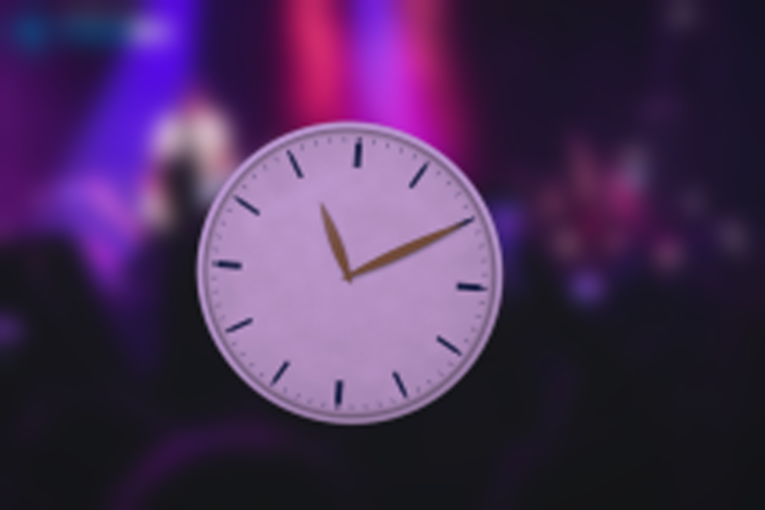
11 h 10 min
